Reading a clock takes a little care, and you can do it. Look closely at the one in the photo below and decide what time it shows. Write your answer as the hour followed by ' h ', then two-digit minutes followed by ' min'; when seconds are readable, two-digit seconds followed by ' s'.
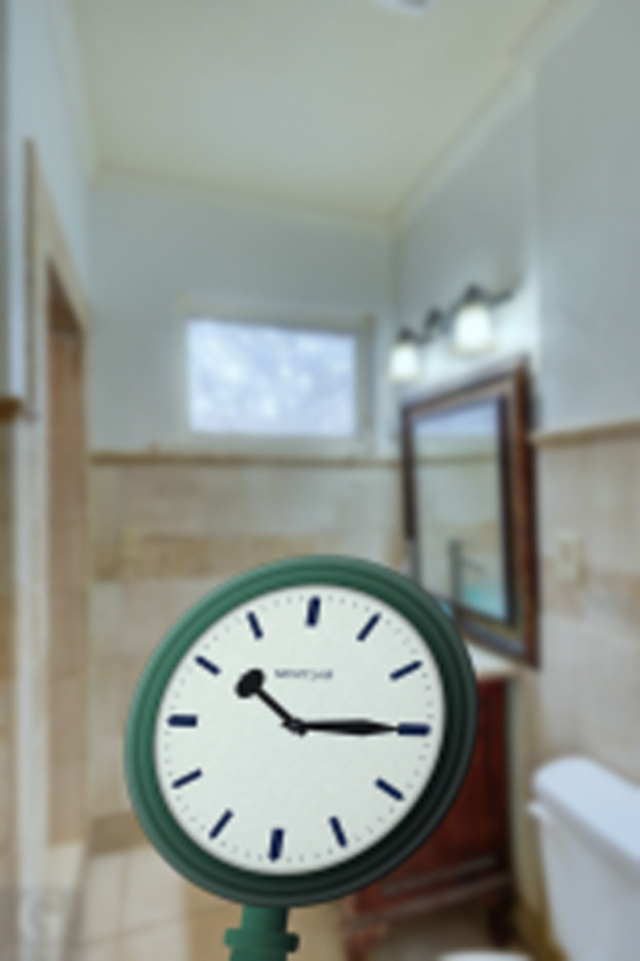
10 h 15 min
